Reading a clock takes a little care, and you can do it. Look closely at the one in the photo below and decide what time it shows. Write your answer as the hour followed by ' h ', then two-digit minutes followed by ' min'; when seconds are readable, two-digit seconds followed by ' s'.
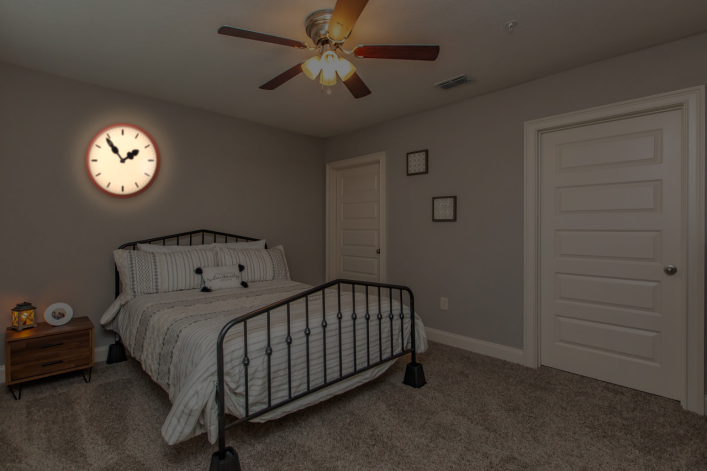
1 h 54 min
